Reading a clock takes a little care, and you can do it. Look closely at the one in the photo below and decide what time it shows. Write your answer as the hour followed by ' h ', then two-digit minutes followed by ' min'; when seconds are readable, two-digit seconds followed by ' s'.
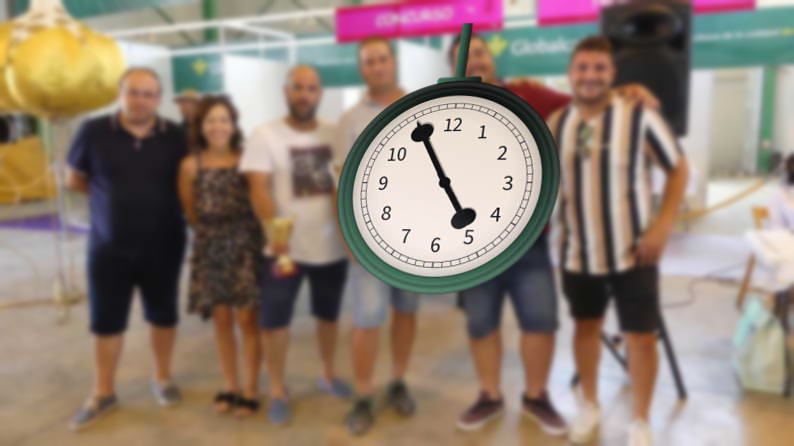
4 h 55 min
